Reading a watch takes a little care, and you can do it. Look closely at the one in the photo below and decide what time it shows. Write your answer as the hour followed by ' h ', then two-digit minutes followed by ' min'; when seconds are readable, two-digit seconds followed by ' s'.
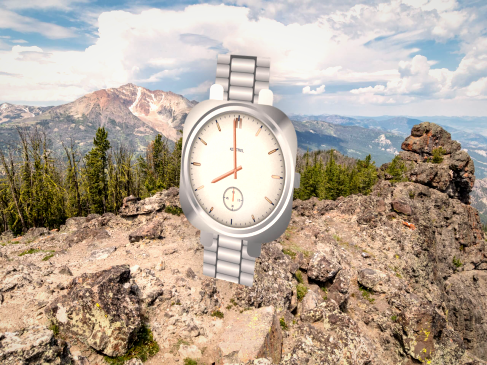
7 h 59 min
